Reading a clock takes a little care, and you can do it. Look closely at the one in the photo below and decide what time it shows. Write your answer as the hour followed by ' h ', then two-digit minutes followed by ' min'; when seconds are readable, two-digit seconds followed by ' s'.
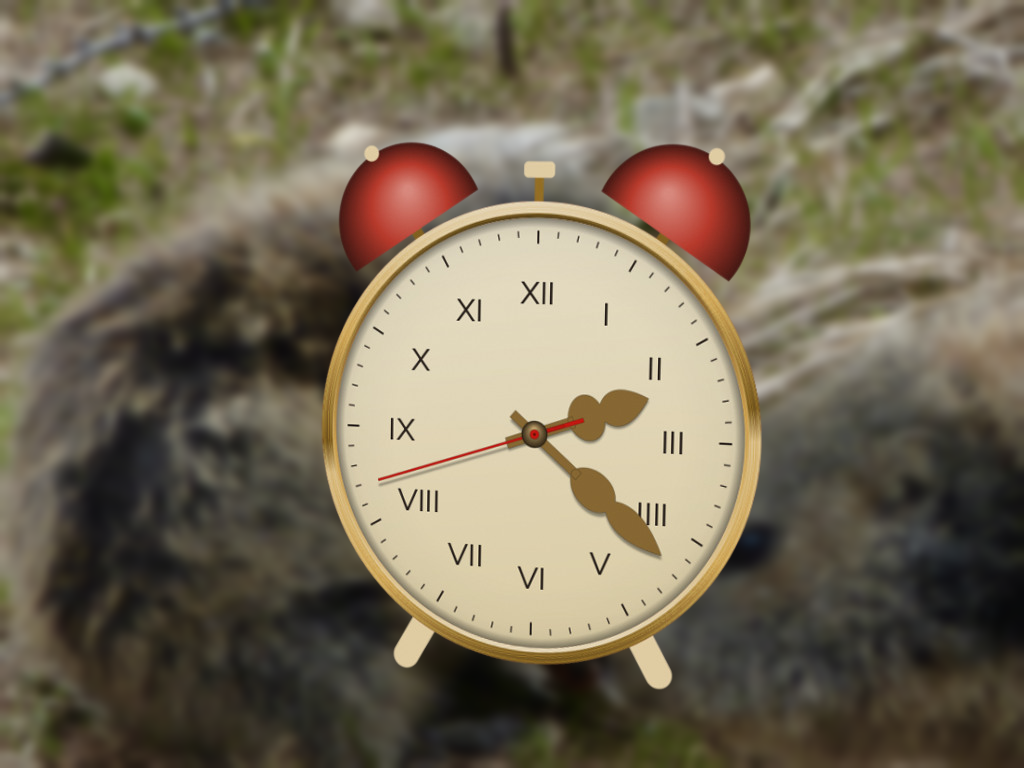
2 h 21 min 42 s
